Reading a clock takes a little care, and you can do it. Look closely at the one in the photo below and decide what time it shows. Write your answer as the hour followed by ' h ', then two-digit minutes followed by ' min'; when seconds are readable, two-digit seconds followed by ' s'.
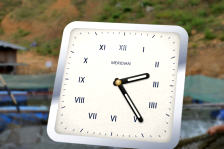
2 h 24 min
